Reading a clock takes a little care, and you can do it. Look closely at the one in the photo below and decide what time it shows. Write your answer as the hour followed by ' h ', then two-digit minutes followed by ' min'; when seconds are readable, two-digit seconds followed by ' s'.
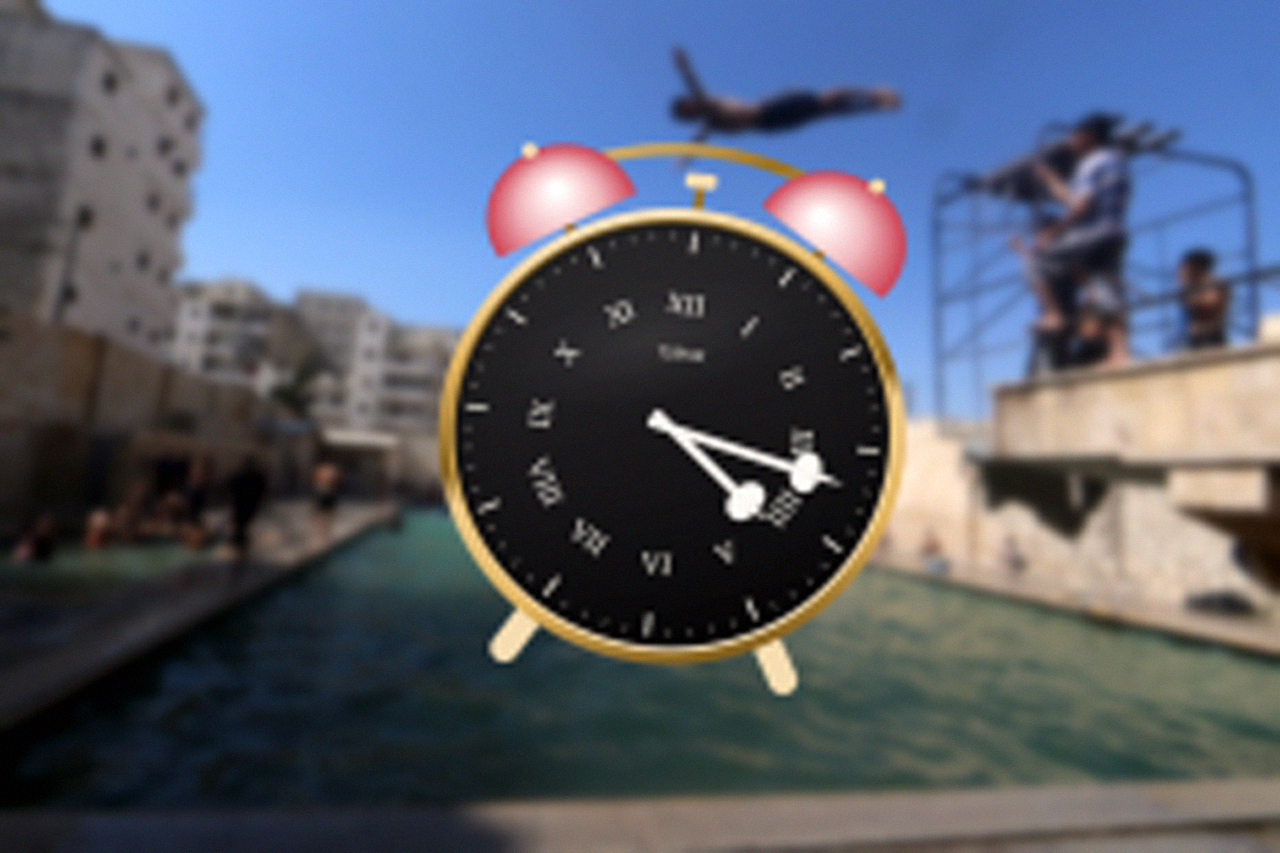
4 h 17 min
